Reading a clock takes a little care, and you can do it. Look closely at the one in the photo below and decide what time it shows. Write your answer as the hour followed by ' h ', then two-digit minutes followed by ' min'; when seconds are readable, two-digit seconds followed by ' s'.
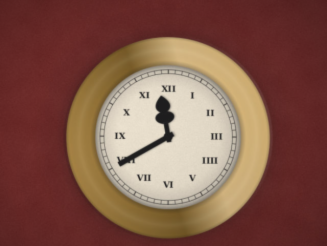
11 h 40 min
